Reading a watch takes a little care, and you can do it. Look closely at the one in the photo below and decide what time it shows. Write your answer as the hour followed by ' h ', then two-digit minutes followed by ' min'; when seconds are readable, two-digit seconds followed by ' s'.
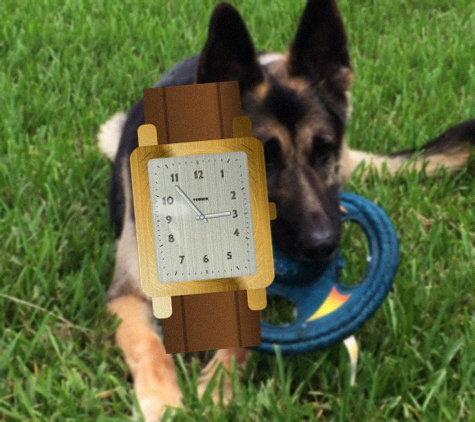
2 h 54 min
